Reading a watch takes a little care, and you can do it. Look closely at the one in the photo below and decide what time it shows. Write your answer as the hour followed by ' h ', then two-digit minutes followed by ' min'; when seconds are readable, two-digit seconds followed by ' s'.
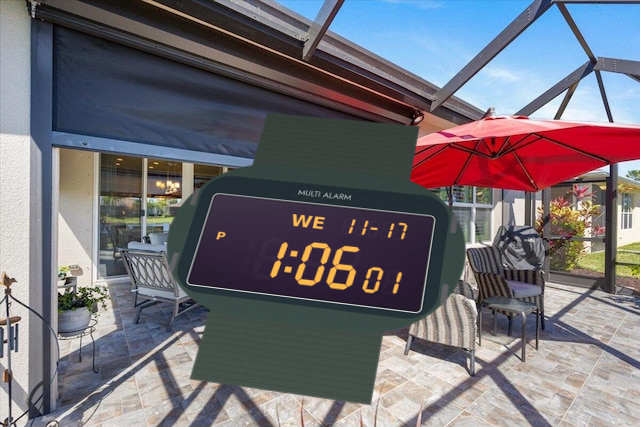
1 h 06 min 01 s
